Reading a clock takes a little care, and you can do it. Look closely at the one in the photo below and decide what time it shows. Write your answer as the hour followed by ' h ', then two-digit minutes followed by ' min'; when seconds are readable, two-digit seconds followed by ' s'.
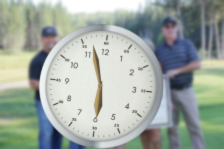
5 h 57 min
